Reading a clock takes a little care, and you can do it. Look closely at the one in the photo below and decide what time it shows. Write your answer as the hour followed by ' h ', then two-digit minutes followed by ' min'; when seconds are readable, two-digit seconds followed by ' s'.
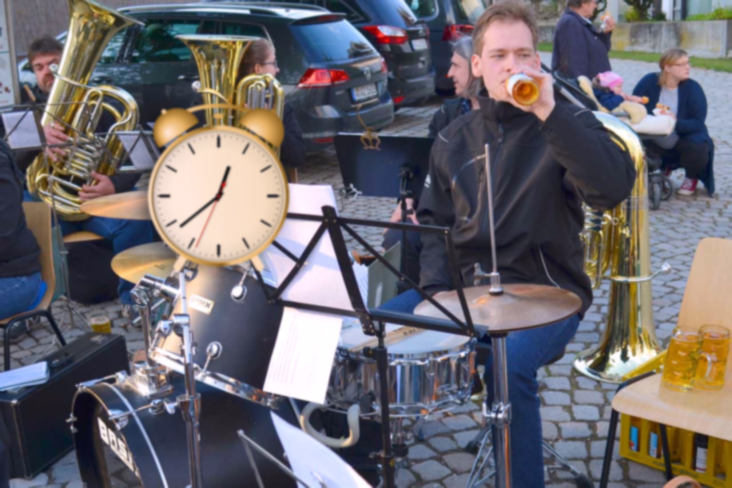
12 h 38 min 34 s
